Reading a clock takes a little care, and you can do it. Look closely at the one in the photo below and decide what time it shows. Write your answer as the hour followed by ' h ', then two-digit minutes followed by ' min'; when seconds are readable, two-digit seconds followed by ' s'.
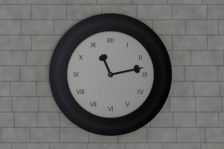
11 h 13 min
